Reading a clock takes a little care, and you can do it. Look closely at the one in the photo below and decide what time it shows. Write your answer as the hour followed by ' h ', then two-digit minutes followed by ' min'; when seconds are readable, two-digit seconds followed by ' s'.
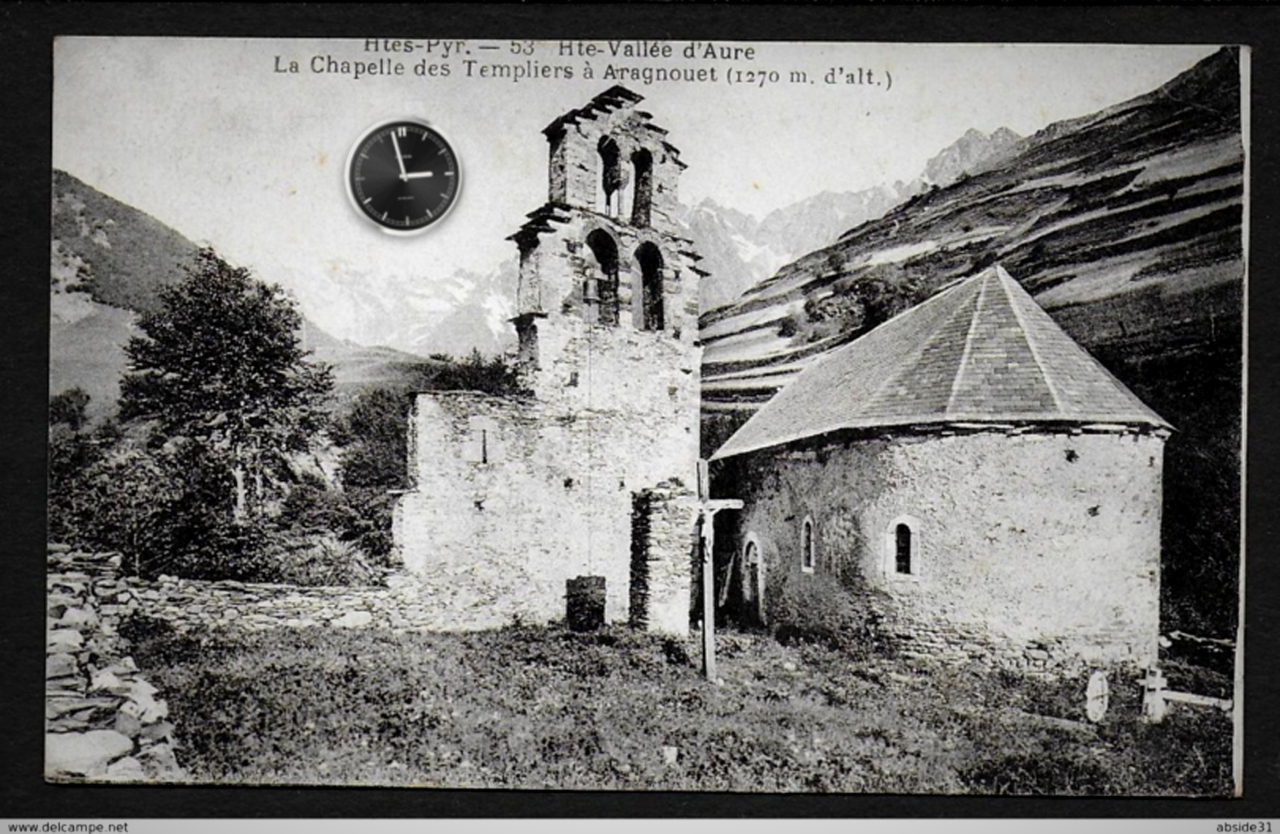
2 h 58 min
